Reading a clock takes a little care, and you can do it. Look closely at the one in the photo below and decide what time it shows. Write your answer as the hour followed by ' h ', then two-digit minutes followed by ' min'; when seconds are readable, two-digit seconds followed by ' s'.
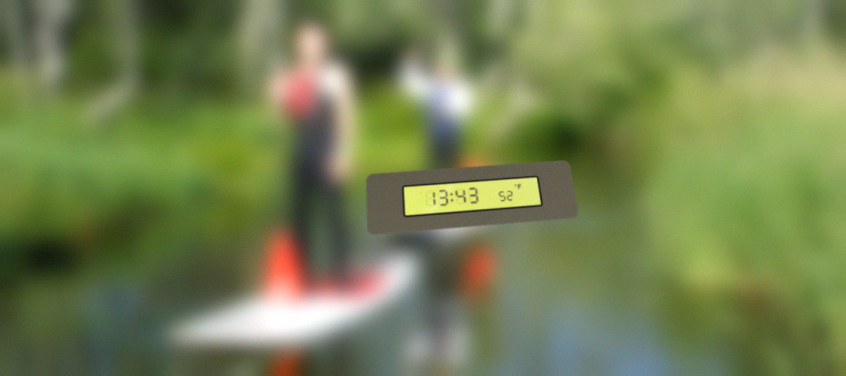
13 h 43 min
